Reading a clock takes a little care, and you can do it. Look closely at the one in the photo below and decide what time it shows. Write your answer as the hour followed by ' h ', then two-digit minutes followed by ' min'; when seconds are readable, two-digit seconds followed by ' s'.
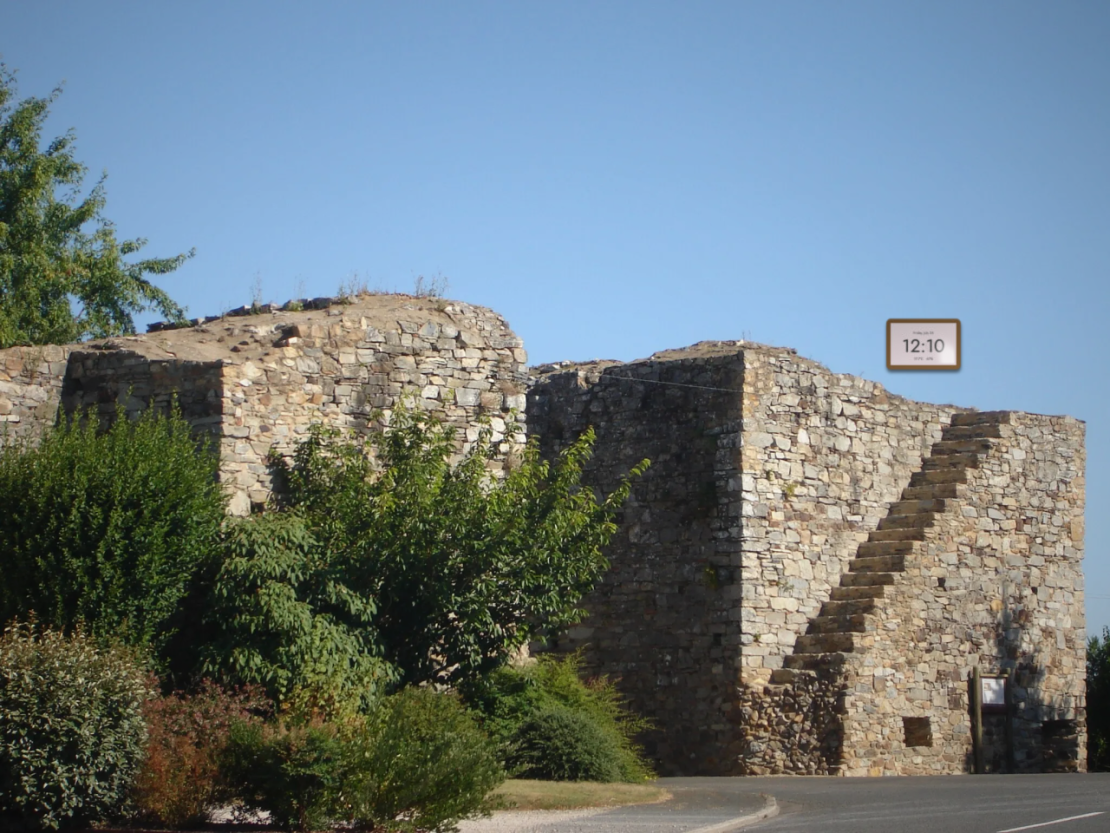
12 h 10 min
